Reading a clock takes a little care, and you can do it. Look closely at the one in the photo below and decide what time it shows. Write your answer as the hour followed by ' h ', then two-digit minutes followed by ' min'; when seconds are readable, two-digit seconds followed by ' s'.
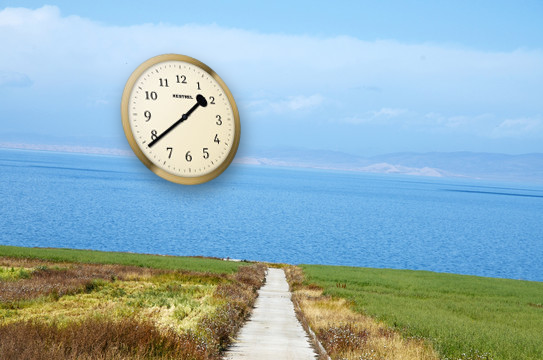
1 h 39 min
